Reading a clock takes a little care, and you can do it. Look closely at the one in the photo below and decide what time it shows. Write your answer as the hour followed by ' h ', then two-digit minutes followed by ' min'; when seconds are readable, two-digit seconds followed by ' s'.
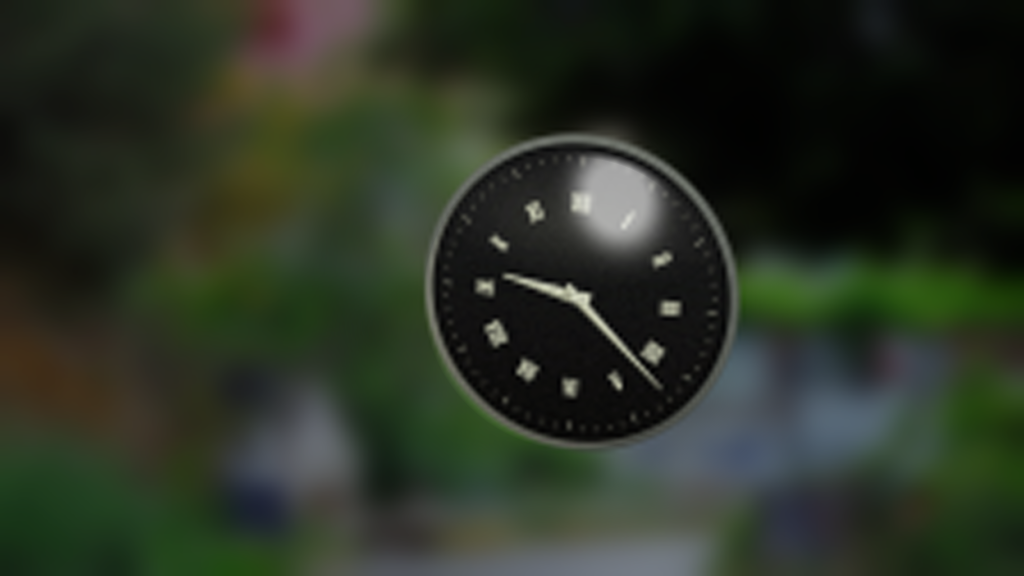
9 h 22 min
